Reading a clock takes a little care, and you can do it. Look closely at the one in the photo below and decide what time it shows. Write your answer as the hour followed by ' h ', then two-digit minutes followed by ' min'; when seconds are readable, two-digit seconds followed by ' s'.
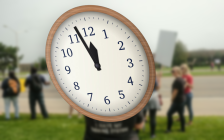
11 h 57 min
